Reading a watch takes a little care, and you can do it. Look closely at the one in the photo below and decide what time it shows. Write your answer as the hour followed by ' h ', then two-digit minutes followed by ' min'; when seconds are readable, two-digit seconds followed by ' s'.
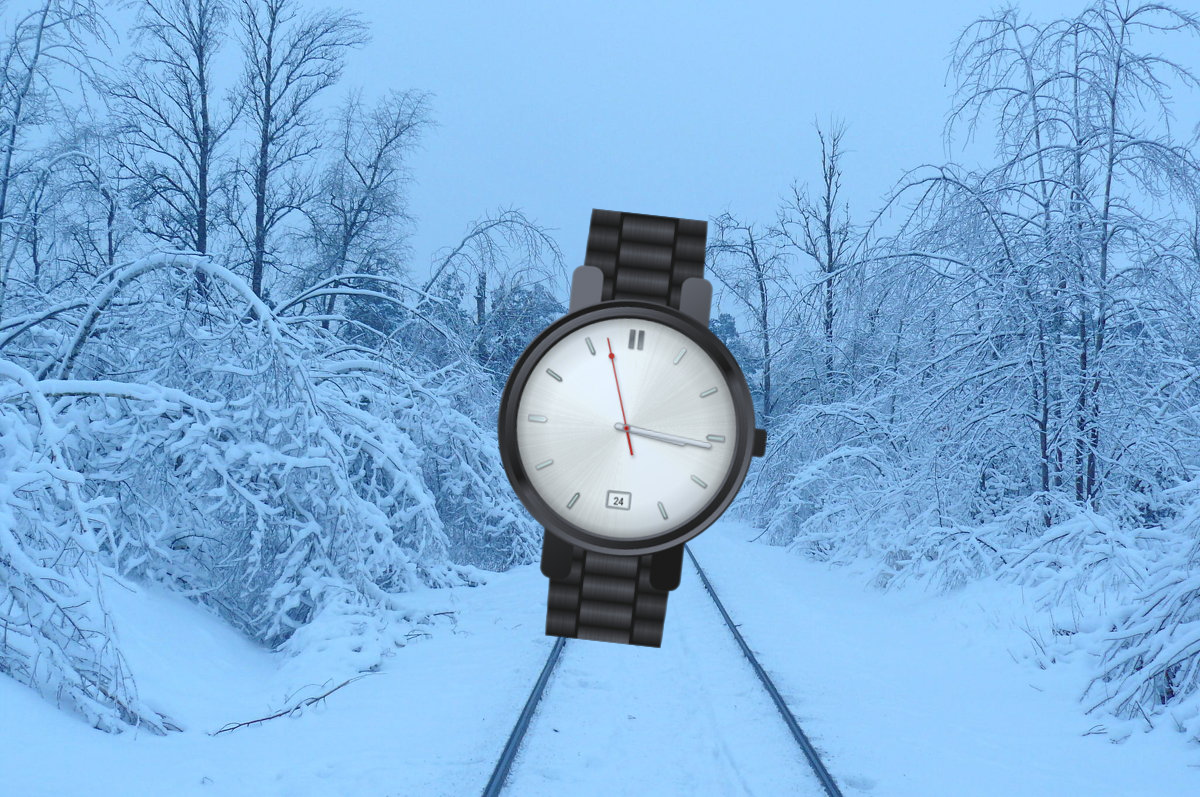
3 h 15 min 57 s
